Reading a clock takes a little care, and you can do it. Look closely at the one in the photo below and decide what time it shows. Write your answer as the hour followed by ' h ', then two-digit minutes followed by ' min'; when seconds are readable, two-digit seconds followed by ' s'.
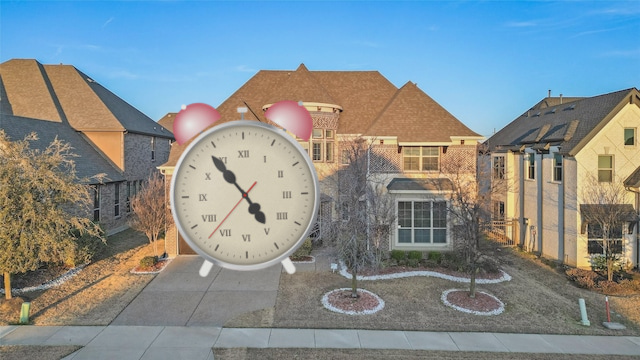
4 h 53 min 37 s
